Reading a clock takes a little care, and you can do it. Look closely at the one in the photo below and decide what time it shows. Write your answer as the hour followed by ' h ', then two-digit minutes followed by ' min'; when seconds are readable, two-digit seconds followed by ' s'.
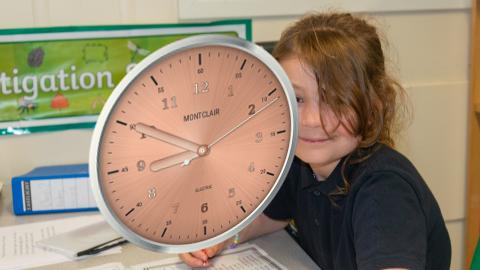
8 h 50 min 11 s
